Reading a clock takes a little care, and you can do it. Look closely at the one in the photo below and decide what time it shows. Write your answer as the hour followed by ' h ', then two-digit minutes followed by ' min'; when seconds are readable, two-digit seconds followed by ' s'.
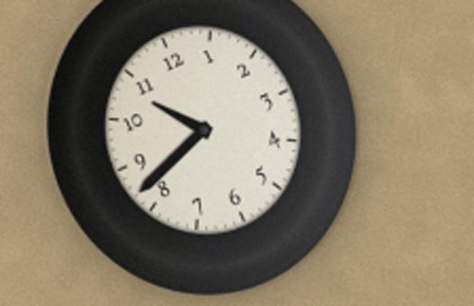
10 h 42 min
